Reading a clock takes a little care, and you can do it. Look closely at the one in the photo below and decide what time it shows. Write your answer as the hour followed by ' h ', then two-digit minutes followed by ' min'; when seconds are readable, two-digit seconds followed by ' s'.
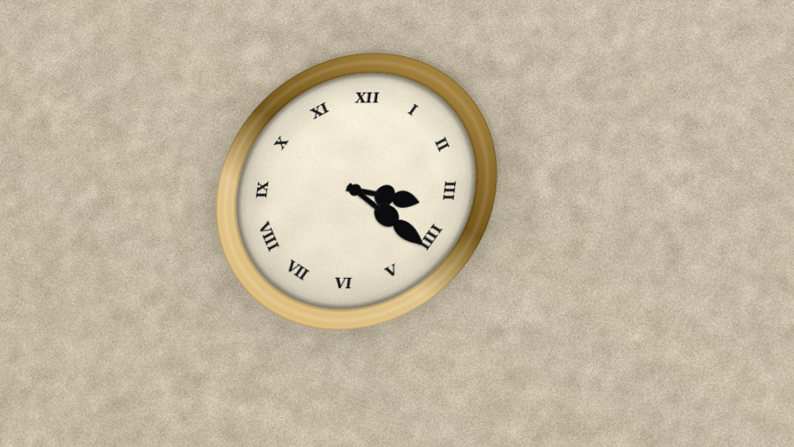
3 h 21 min
